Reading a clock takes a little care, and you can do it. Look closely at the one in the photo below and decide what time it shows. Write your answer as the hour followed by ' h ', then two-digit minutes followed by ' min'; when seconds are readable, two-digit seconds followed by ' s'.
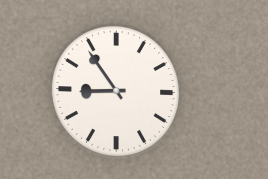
8 h 54 min
